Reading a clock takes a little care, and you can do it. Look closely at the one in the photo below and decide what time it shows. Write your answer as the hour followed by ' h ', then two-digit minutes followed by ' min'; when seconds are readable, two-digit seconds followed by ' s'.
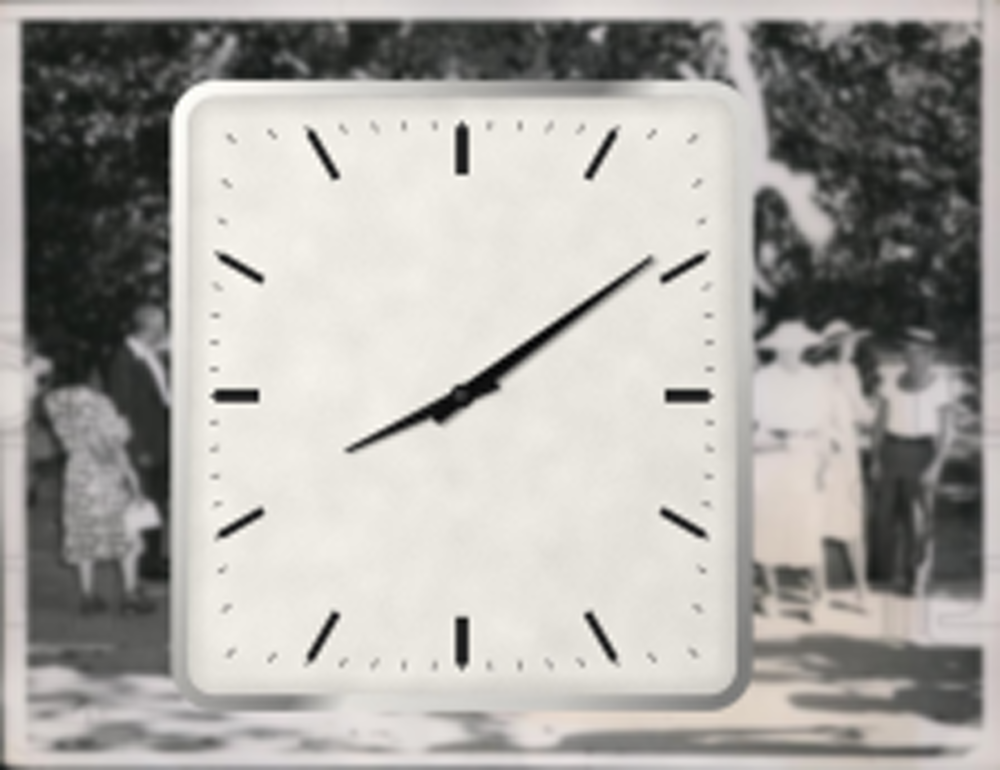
8 h 09 min
